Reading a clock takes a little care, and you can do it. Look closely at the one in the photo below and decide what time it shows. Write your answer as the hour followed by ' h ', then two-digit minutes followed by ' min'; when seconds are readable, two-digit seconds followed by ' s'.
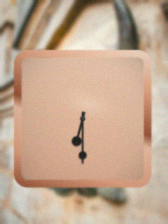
6 h 30 min
